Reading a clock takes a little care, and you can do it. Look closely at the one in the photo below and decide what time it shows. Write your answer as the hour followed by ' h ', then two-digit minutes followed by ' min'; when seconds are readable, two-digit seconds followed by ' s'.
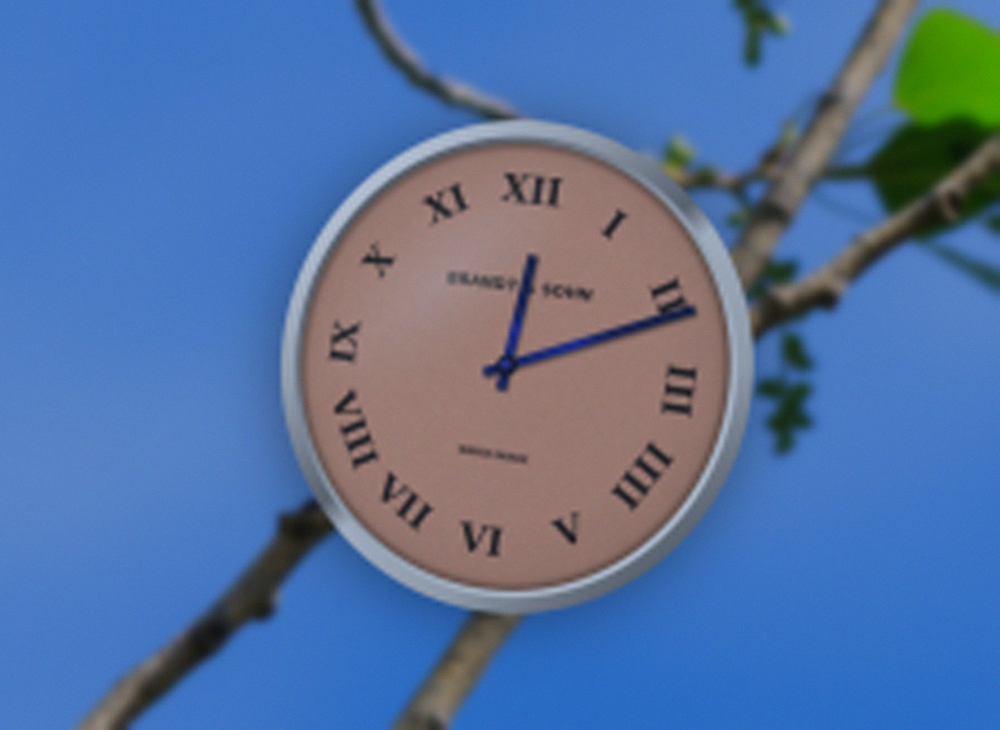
12 h 11 min
